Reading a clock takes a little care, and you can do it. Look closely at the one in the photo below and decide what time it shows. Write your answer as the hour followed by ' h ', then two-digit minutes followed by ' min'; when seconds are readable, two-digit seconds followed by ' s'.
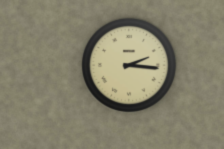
2 h 16 min
